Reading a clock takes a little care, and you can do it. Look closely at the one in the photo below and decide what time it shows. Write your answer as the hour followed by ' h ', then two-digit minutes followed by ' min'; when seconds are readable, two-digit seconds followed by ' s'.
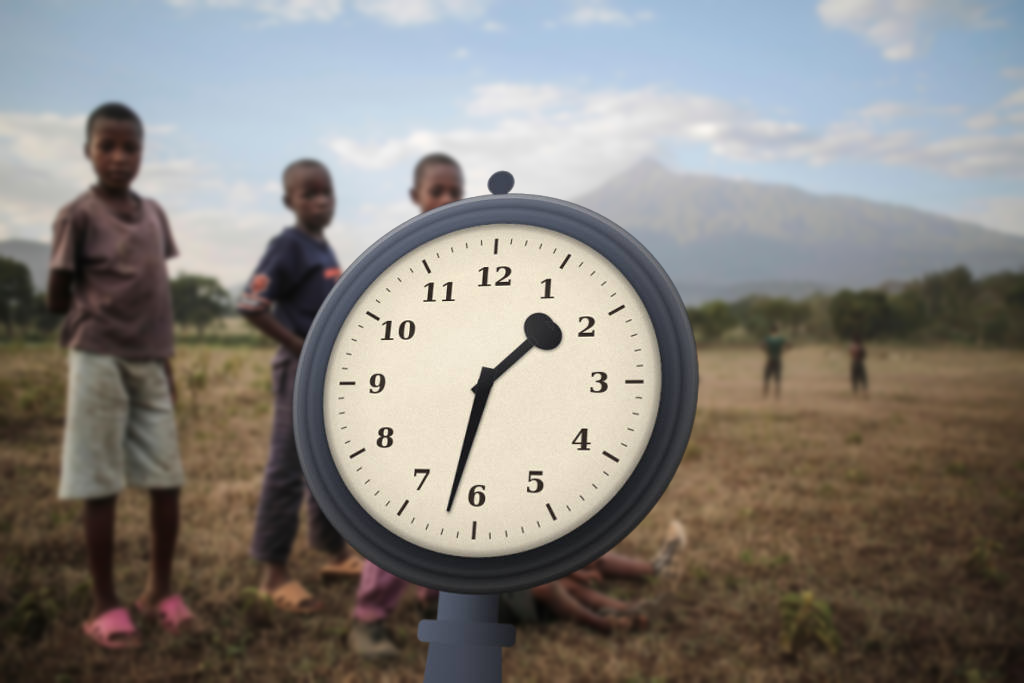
1 h 32 min
